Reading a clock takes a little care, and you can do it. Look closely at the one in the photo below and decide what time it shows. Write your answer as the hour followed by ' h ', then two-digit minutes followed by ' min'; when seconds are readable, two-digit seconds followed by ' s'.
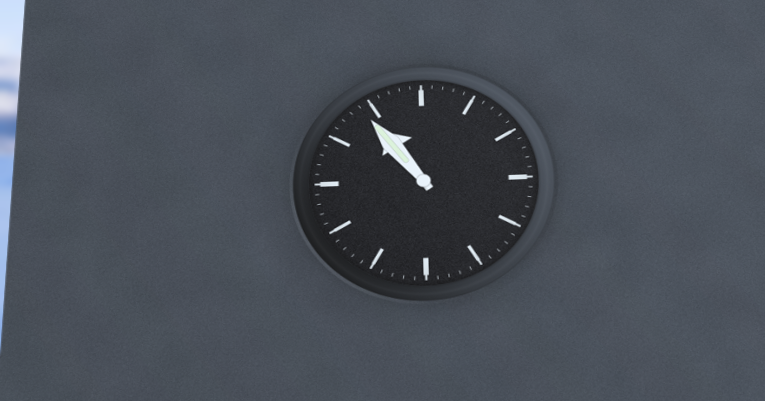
10 h 54 min
